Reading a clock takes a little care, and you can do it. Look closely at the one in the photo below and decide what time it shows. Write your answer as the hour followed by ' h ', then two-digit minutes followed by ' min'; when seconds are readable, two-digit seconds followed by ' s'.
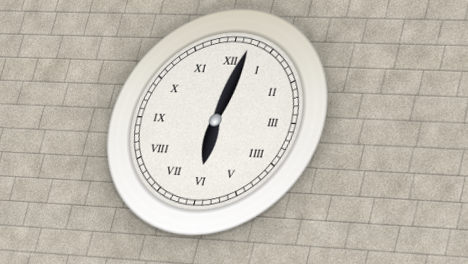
6 h 02 min
